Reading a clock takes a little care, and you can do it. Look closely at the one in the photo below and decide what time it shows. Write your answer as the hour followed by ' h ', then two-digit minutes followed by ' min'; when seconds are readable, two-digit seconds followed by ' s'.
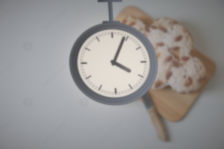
4 h 04 min
